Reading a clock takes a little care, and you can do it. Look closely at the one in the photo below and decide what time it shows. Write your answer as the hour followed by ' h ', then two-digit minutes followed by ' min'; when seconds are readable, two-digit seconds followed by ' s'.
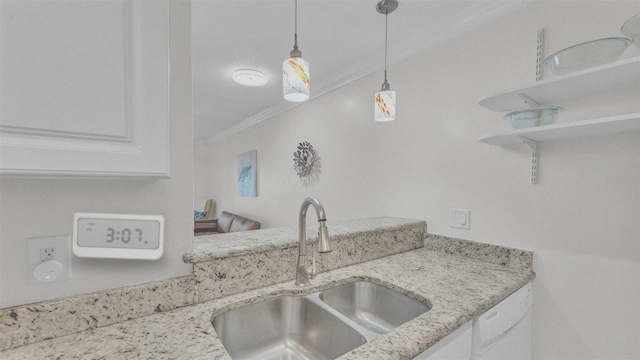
3 h 07 min
